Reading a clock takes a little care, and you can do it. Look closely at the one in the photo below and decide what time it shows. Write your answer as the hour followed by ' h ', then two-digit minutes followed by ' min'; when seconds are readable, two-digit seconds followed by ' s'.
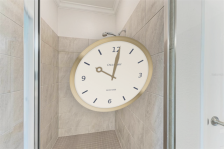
10 h 01 min
